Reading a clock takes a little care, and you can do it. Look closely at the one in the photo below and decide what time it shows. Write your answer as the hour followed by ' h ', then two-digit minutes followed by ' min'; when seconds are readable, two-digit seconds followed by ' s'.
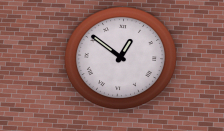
12 h 51 min
